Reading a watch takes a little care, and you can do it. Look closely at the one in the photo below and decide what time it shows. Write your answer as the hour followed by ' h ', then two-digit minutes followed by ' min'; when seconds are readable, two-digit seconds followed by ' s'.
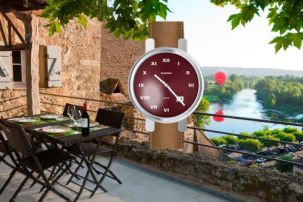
10 h 23 min
